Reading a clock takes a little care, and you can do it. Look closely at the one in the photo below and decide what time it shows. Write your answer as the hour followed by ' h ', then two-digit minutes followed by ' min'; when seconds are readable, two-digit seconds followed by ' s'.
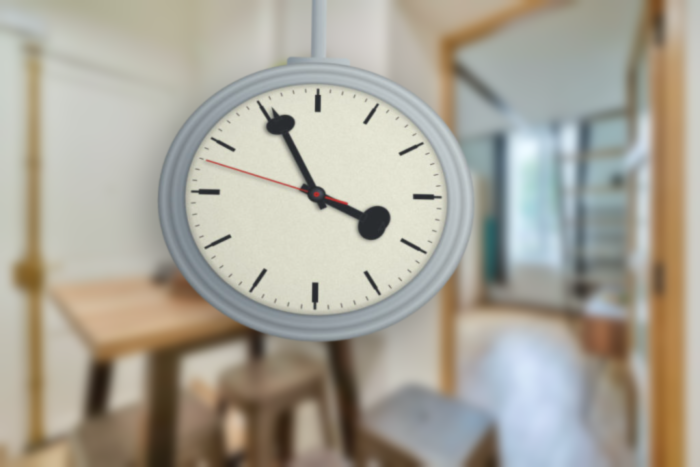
3 h 55 min 48 s
